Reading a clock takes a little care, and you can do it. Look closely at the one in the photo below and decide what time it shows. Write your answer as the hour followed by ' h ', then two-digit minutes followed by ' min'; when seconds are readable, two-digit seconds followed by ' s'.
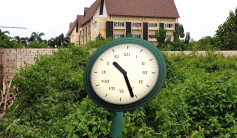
10 h 26 min
